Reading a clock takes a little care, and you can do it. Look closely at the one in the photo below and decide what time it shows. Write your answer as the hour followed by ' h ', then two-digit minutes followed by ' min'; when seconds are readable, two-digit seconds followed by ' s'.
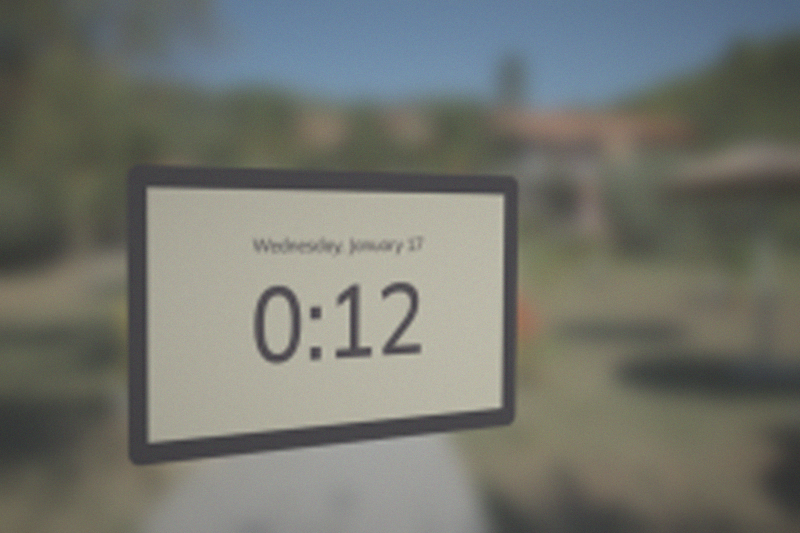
0 h 12 min
